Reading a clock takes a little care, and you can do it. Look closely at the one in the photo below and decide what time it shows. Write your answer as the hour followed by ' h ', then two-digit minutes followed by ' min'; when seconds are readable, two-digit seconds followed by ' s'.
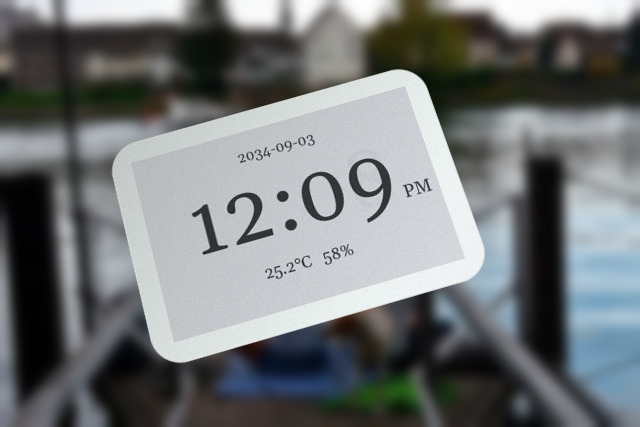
12 h 09 min
